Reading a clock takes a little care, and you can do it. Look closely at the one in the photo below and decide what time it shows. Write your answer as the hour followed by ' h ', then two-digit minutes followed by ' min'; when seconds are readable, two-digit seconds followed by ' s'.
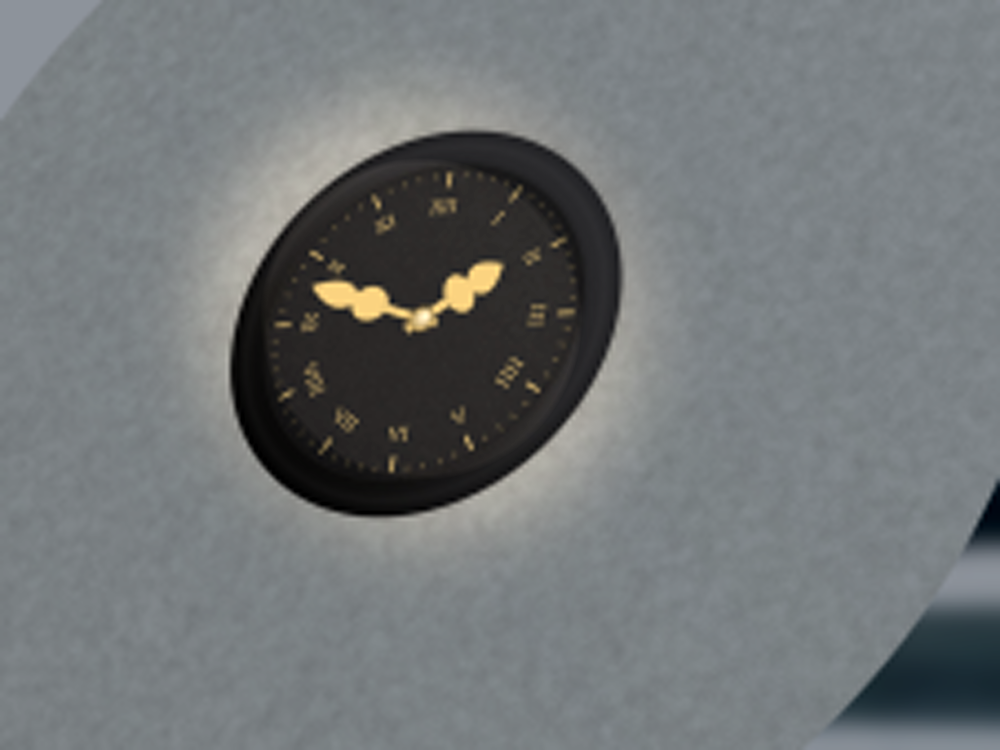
1 h 48 min
